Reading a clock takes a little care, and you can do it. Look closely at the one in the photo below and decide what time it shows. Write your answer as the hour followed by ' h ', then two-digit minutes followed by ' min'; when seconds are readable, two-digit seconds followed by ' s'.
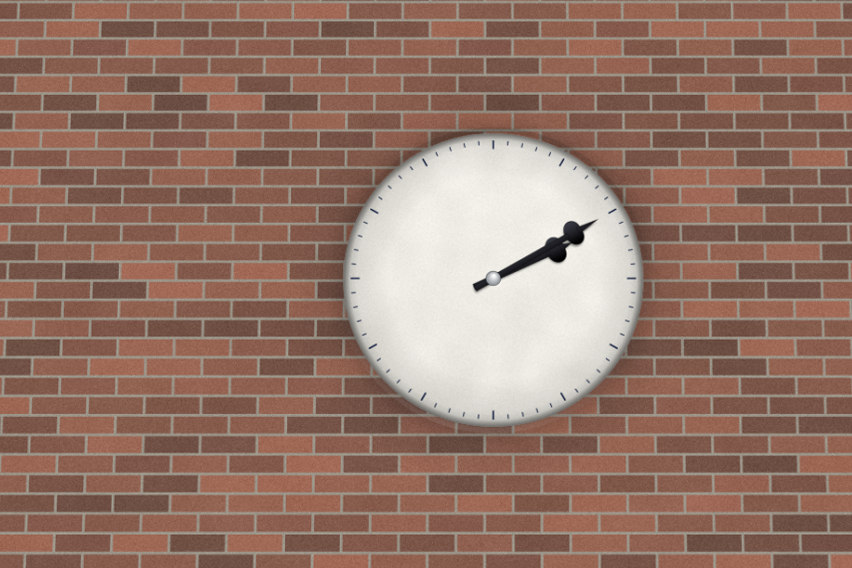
2 h 10 min
